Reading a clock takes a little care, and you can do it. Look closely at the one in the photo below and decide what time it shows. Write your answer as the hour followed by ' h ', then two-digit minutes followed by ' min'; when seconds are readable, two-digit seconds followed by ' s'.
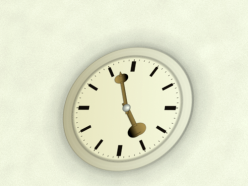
4 h 57 min
